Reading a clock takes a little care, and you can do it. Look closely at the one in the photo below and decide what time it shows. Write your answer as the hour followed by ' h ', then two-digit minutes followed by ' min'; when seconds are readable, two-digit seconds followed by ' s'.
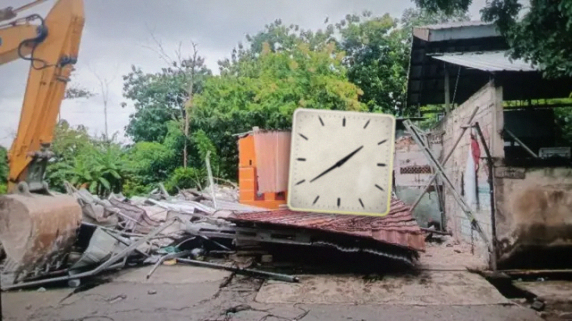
1 h 39 min
